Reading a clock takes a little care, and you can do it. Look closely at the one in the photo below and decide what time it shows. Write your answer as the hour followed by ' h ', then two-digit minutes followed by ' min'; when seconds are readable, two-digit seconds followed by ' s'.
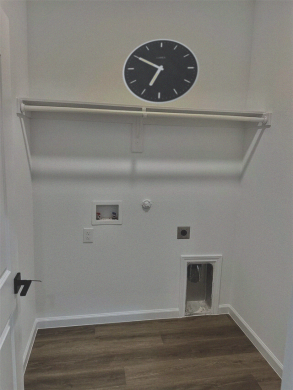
6 h 50 min
